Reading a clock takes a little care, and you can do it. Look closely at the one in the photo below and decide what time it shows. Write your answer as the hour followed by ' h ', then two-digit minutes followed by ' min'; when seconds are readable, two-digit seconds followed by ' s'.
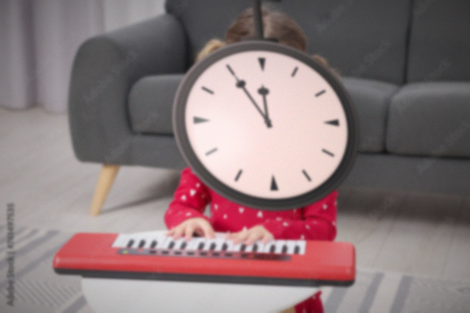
11 h 55 min
